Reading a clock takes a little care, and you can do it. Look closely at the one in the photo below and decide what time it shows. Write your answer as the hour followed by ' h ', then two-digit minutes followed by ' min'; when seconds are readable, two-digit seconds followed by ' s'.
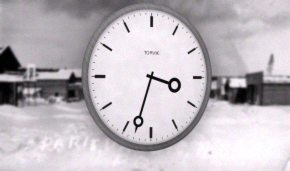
3 h 33 min
